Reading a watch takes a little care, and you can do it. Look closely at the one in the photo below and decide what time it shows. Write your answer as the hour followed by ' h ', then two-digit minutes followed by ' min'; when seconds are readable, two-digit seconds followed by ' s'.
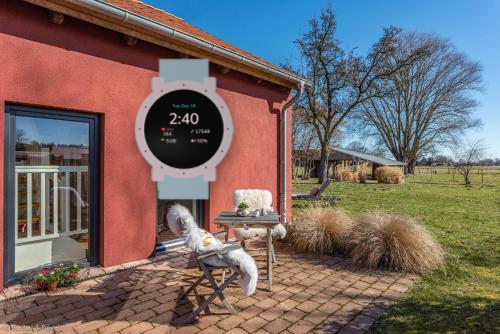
2 h 40 min
